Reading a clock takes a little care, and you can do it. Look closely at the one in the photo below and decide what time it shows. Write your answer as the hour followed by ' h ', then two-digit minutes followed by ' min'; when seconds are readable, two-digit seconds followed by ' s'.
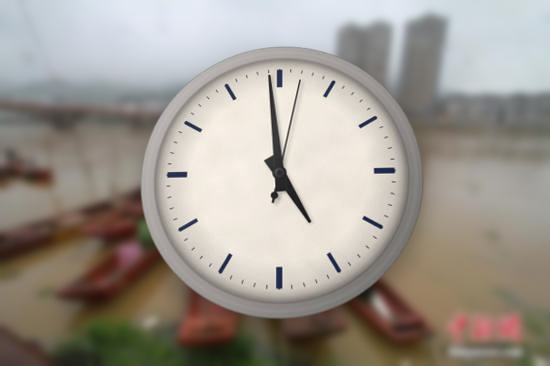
4 h 59 min 02 s
